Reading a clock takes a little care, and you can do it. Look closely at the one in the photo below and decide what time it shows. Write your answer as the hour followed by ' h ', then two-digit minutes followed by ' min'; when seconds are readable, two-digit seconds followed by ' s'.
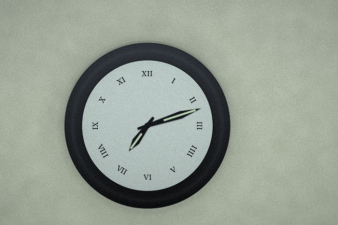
7 h 12 min
